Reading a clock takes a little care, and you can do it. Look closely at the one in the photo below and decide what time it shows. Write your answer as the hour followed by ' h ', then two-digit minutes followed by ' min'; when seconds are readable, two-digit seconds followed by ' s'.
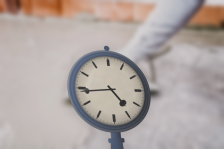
4 h 44 min
